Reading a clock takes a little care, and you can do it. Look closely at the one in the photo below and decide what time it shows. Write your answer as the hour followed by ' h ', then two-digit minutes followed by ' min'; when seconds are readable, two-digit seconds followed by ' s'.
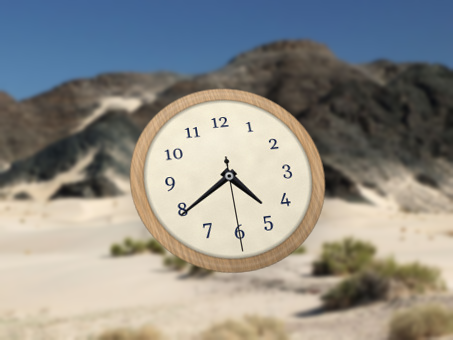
4 h 39 min 30 s
